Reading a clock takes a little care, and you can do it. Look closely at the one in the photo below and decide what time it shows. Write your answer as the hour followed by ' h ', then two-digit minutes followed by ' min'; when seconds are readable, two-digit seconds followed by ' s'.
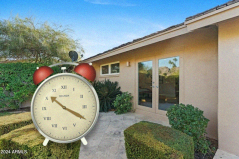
10 h 20 min
